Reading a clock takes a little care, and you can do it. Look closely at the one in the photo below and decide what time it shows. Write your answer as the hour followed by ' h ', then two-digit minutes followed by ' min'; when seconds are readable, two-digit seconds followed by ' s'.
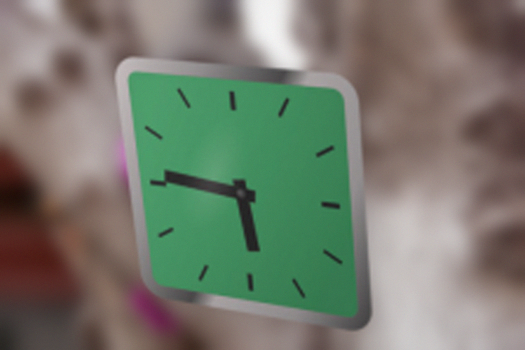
5 h 46 min
